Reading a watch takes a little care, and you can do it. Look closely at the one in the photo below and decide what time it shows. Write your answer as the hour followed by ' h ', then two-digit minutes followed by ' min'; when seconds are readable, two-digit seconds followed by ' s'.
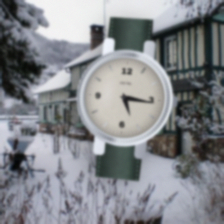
5 h 16 min
